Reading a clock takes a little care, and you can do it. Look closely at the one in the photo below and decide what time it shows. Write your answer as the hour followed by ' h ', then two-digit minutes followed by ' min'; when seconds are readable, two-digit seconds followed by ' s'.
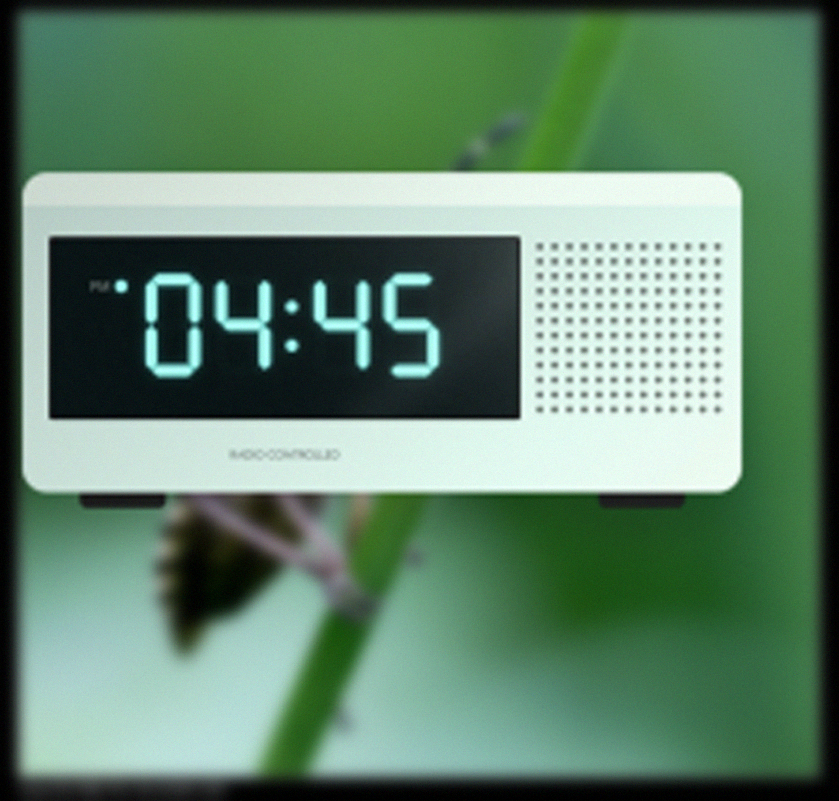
4 h 45 min
